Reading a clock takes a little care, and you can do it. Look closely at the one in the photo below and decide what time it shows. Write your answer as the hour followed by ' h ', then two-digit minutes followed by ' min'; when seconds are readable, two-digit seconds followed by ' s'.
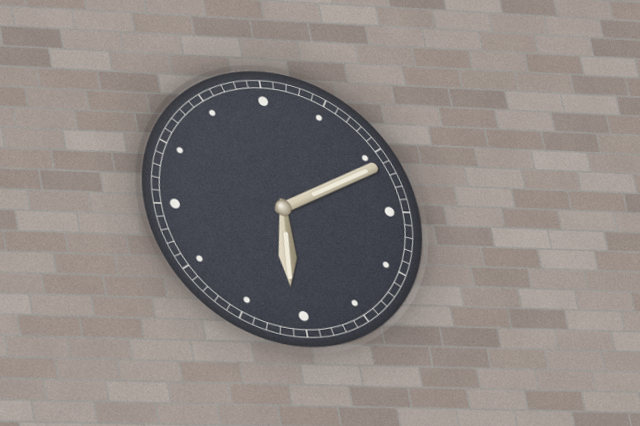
6 h 11 min
